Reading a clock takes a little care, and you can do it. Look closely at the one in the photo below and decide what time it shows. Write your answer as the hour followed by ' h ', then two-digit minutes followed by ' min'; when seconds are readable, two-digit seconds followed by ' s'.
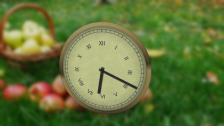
6 h 19 min
